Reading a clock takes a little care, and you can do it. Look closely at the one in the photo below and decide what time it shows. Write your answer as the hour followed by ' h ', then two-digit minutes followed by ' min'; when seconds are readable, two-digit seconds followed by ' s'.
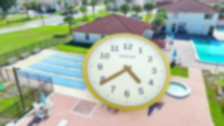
4 h 39 min
